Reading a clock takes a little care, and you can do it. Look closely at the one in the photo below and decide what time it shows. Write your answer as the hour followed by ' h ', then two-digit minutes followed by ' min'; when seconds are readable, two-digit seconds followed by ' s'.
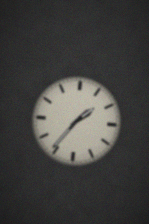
1 h 36 min
